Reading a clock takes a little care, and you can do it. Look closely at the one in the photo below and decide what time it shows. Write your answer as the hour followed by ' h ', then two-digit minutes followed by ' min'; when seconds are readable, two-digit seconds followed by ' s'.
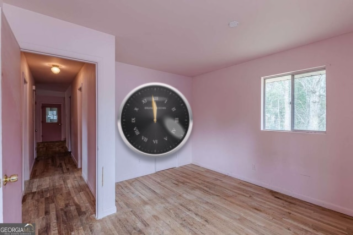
11 h 59 min
